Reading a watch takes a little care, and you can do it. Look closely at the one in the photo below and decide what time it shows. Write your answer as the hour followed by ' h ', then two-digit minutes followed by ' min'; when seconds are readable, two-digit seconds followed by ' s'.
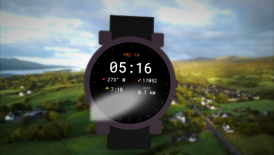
5 h 16 min
